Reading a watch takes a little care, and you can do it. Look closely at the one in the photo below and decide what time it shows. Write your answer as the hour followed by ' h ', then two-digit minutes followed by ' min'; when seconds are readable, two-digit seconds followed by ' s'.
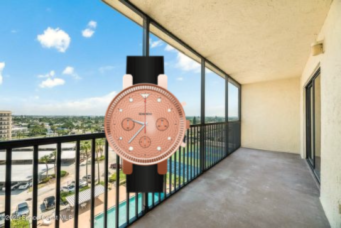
9 h 37 min
